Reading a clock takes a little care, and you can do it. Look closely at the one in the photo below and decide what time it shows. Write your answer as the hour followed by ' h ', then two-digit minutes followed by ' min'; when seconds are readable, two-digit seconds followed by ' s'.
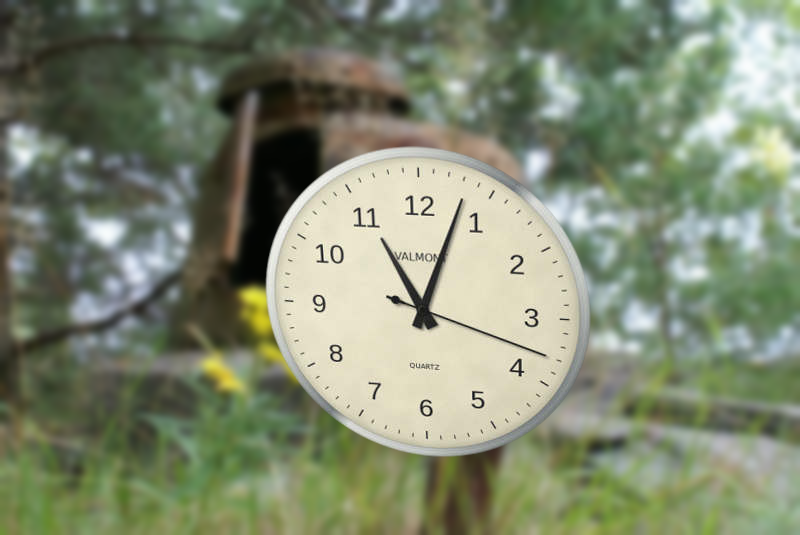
11 h 03 min 18 s
